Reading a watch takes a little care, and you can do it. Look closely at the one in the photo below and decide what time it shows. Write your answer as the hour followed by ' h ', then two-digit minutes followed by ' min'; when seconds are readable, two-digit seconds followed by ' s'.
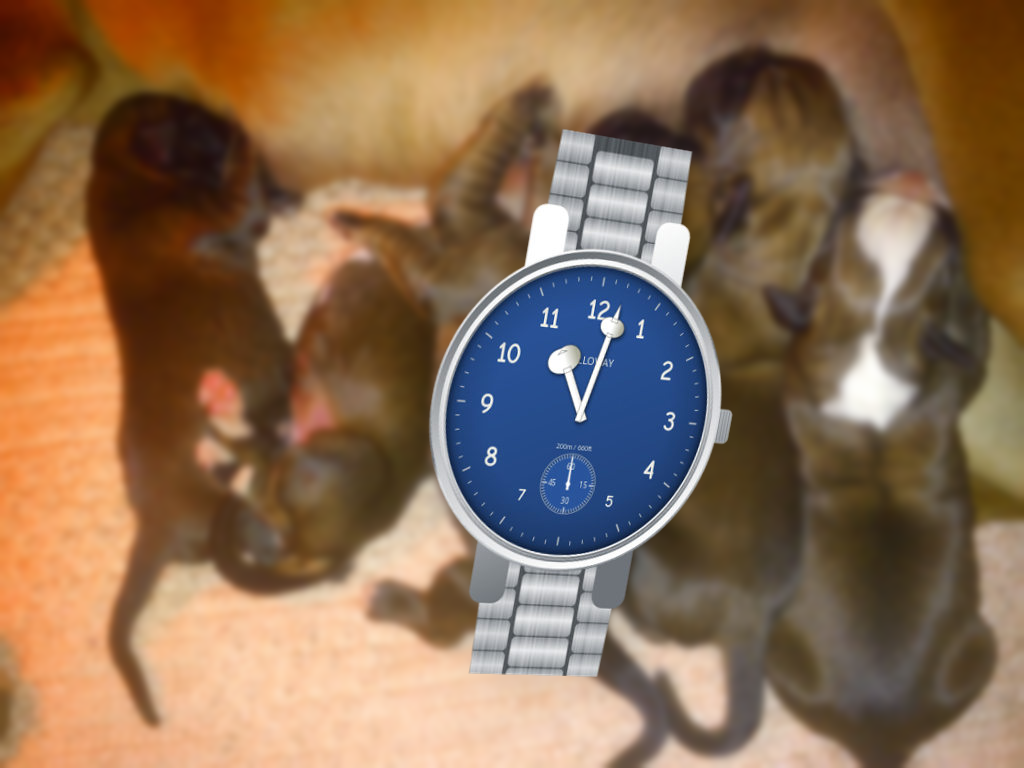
11 h 02 min
